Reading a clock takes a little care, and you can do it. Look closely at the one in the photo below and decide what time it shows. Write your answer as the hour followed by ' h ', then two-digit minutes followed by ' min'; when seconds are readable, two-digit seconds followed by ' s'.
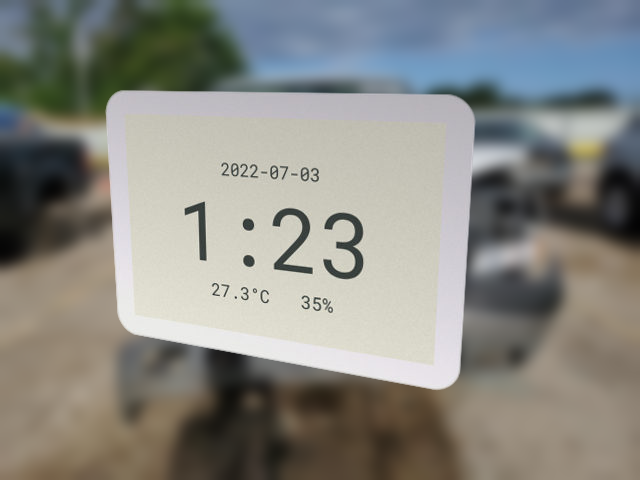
1 h 23 min
